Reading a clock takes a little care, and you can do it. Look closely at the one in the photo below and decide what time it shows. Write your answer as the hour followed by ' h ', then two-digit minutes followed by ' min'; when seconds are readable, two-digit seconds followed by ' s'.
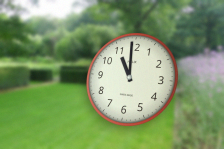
10 h 59 min
